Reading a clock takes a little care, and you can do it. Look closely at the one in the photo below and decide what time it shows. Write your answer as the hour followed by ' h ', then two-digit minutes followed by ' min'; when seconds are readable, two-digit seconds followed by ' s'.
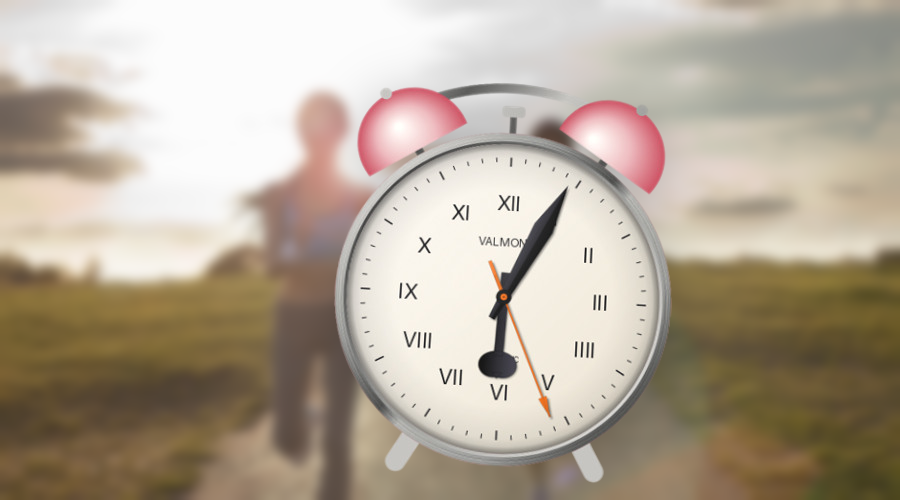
6 h 04 min 26 s
